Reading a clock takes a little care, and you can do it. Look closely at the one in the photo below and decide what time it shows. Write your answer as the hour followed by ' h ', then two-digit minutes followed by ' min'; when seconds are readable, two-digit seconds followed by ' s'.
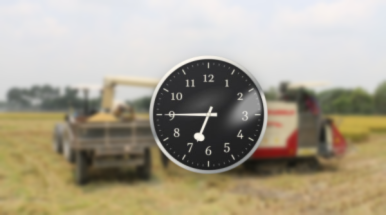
6 h 45 min
